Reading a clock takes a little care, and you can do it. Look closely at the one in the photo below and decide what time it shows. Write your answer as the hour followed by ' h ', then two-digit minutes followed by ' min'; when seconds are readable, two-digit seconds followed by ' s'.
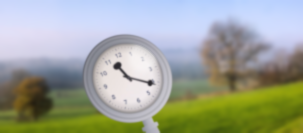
11 h 21 min
